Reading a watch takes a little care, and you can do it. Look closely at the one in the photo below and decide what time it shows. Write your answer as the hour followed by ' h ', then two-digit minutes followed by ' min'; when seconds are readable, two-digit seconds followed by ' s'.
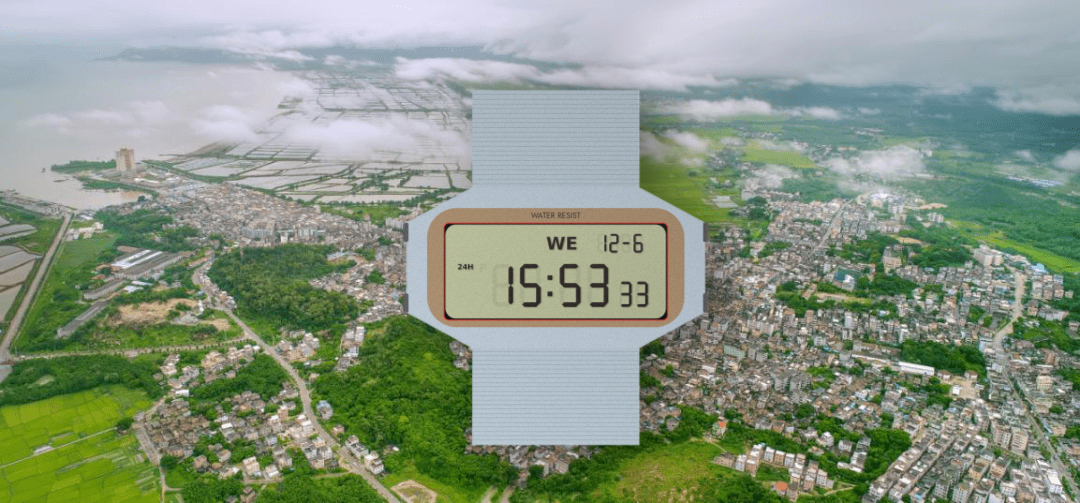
15 h 53 min 33 s
